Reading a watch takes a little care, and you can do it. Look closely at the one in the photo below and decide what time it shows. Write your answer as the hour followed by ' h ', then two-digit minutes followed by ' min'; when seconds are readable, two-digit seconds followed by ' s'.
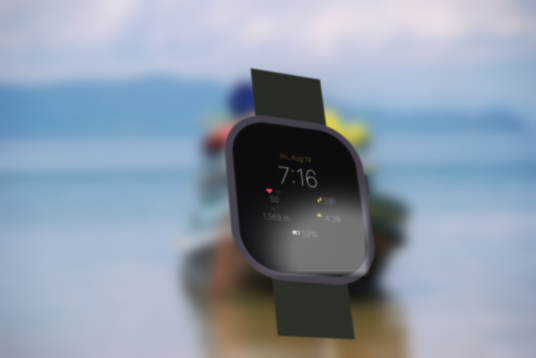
7 h 16 min
